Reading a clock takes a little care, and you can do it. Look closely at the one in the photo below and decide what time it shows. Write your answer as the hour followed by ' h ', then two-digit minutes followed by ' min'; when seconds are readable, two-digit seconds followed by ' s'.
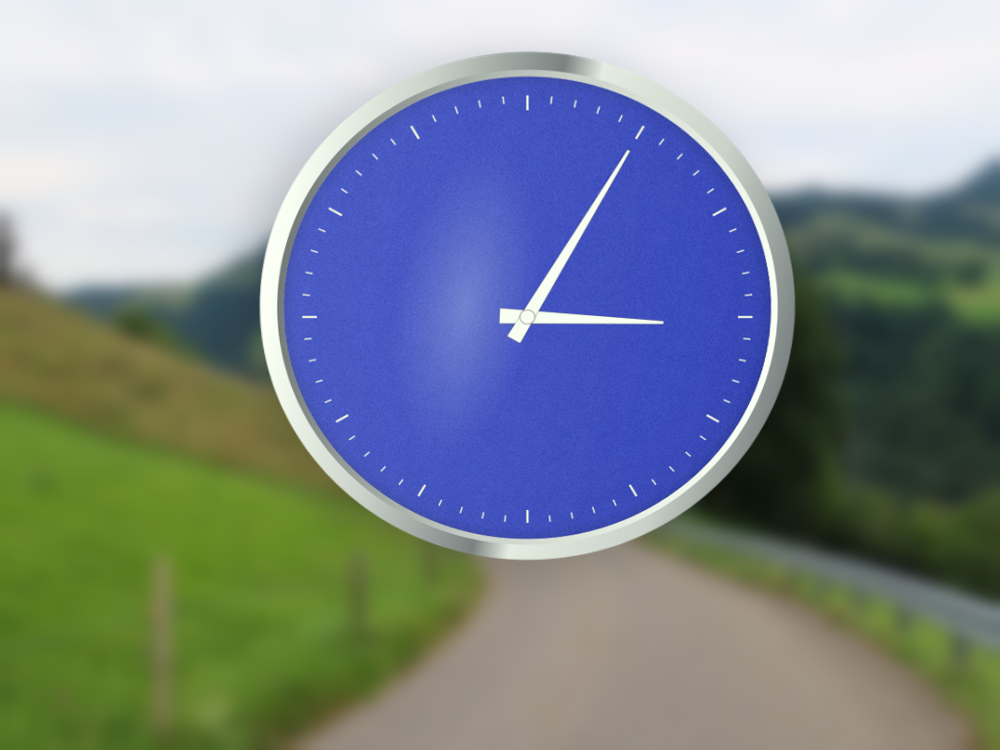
3 h 05 min
